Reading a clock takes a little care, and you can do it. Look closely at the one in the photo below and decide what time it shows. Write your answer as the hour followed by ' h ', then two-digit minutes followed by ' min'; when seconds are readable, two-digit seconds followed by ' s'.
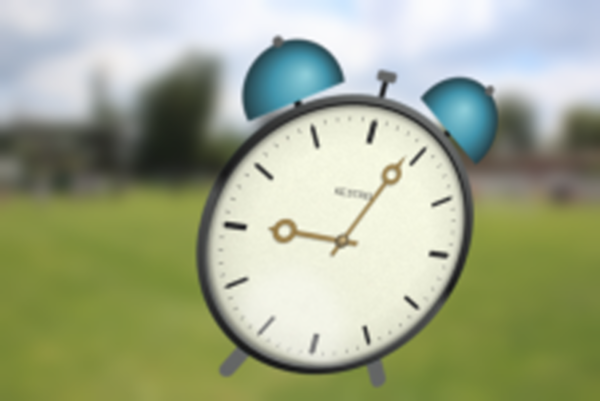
9 h 04 min
